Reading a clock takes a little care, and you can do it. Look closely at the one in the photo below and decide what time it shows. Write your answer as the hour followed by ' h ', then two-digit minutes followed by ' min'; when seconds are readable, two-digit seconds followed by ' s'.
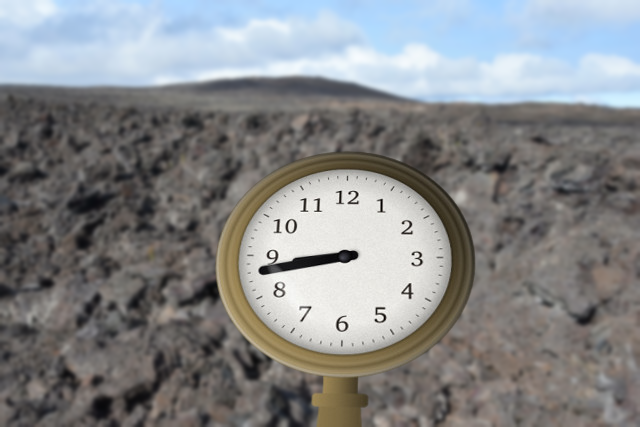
8 h 43 min
